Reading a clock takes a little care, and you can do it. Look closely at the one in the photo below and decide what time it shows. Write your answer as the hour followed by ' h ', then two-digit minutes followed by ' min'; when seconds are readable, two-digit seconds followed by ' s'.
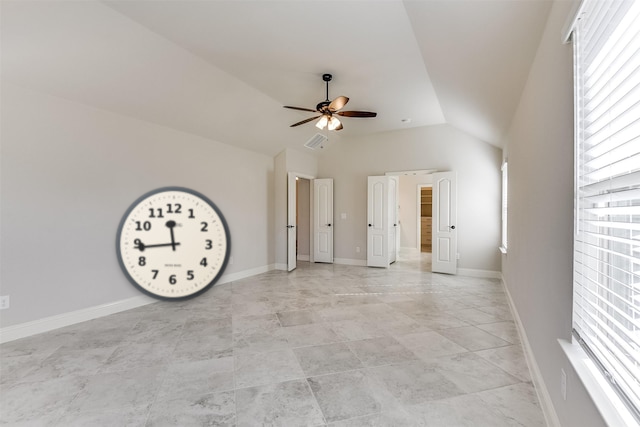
11 h 44 min
